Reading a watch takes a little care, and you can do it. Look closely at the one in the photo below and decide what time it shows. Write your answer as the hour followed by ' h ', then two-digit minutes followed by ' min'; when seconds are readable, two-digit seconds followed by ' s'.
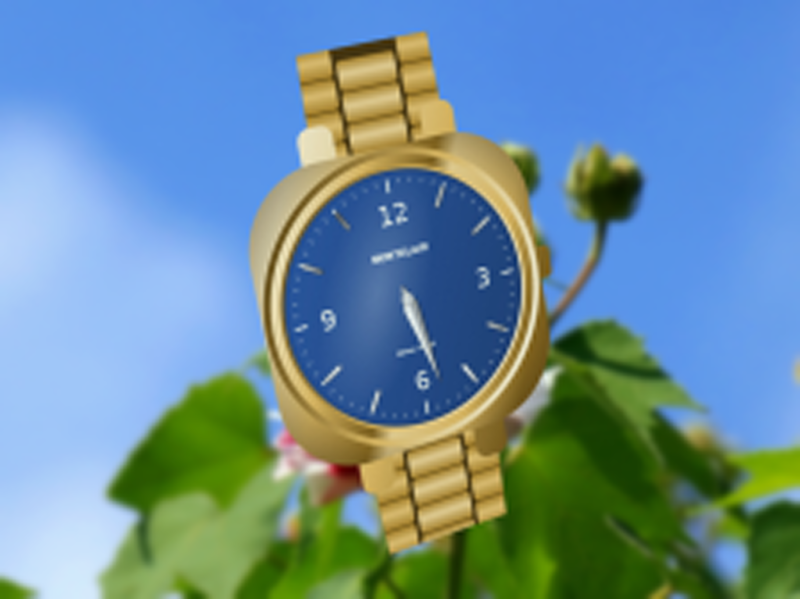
5 h 28 min
